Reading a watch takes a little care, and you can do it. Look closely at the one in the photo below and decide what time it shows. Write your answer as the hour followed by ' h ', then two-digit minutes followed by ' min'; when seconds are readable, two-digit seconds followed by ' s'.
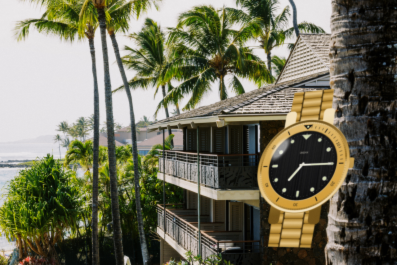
7 h 15 min
